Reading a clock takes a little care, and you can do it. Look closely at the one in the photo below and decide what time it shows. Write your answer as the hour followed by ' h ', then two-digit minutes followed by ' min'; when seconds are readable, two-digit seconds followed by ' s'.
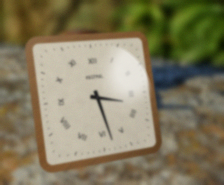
3 h 28 min
